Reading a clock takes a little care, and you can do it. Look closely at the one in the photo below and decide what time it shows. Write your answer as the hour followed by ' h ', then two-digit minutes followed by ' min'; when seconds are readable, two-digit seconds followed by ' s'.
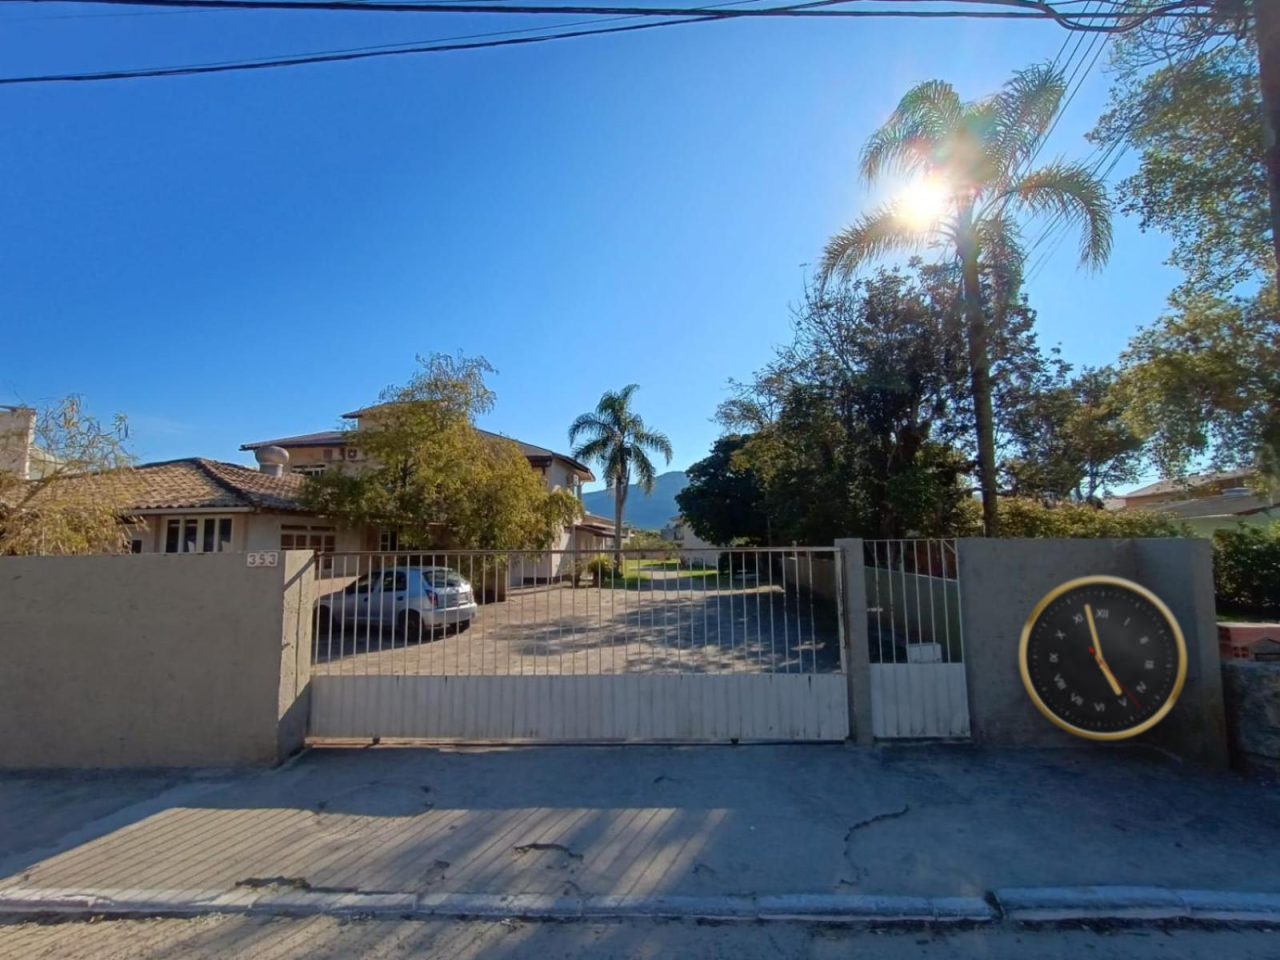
4 h 57 min 23 s
